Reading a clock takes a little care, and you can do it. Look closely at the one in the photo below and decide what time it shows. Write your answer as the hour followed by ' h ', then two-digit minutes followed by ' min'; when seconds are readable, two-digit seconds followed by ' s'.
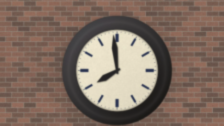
7 h 59 min
